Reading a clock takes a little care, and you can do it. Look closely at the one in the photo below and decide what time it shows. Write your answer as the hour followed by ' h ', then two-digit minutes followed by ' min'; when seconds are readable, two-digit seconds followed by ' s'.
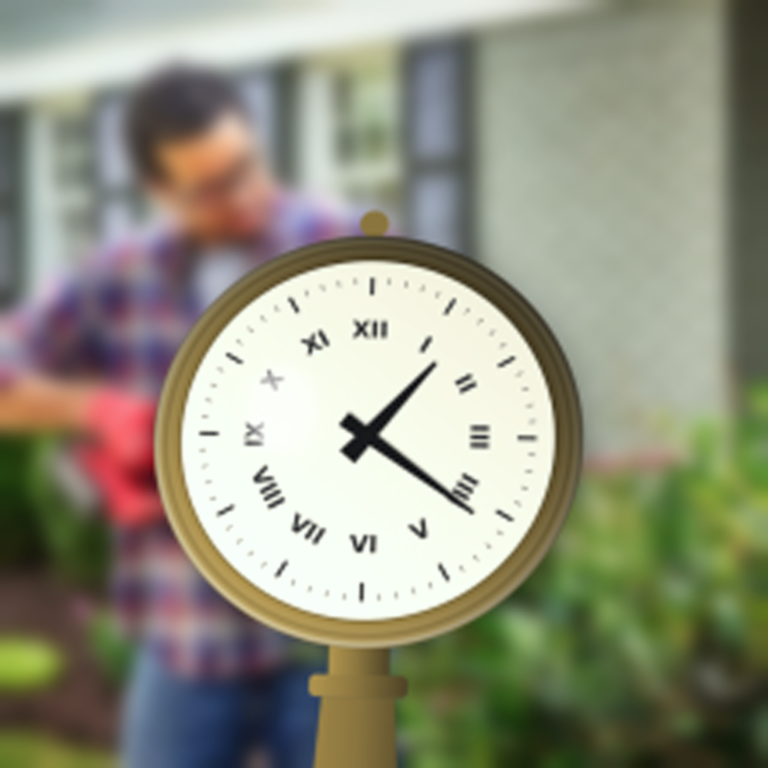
1 h 21 min
